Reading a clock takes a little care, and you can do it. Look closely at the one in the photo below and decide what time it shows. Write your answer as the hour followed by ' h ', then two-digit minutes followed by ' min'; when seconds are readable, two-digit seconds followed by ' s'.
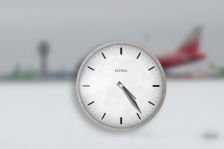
4 h 24 min
